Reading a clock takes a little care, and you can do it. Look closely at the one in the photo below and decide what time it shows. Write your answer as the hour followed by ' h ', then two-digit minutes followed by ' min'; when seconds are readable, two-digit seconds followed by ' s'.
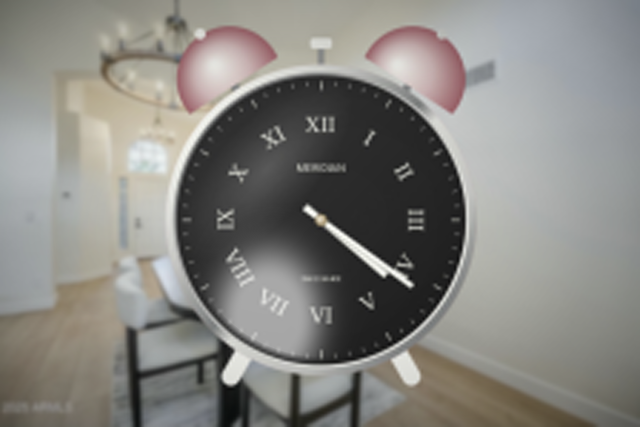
4 h 21 min
